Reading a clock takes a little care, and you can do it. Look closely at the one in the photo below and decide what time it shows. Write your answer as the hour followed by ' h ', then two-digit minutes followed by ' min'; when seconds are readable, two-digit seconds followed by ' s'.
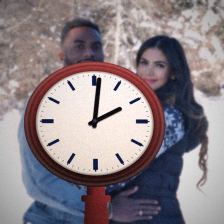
2 h 01 min
